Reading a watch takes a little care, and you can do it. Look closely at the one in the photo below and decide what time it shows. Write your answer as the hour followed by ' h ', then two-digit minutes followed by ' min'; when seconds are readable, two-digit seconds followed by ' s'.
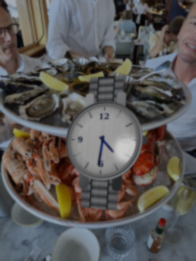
4 h 31 min
